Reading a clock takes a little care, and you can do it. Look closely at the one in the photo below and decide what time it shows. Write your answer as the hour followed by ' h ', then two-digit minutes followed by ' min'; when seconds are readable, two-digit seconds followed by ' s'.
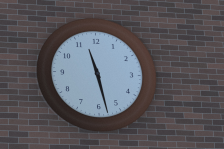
11 h 28 min
